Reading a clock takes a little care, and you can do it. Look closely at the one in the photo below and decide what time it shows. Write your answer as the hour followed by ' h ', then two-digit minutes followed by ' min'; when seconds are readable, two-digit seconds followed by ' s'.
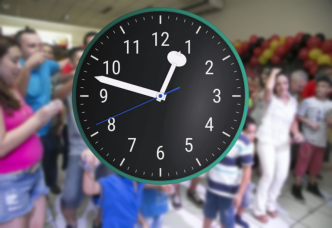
12 h 47 min 41 s
